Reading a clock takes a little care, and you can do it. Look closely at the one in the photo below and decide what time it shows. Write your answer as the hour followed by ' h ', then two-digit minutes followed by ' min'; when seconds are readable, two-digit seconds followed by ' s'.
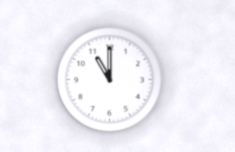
11 h 00 min
